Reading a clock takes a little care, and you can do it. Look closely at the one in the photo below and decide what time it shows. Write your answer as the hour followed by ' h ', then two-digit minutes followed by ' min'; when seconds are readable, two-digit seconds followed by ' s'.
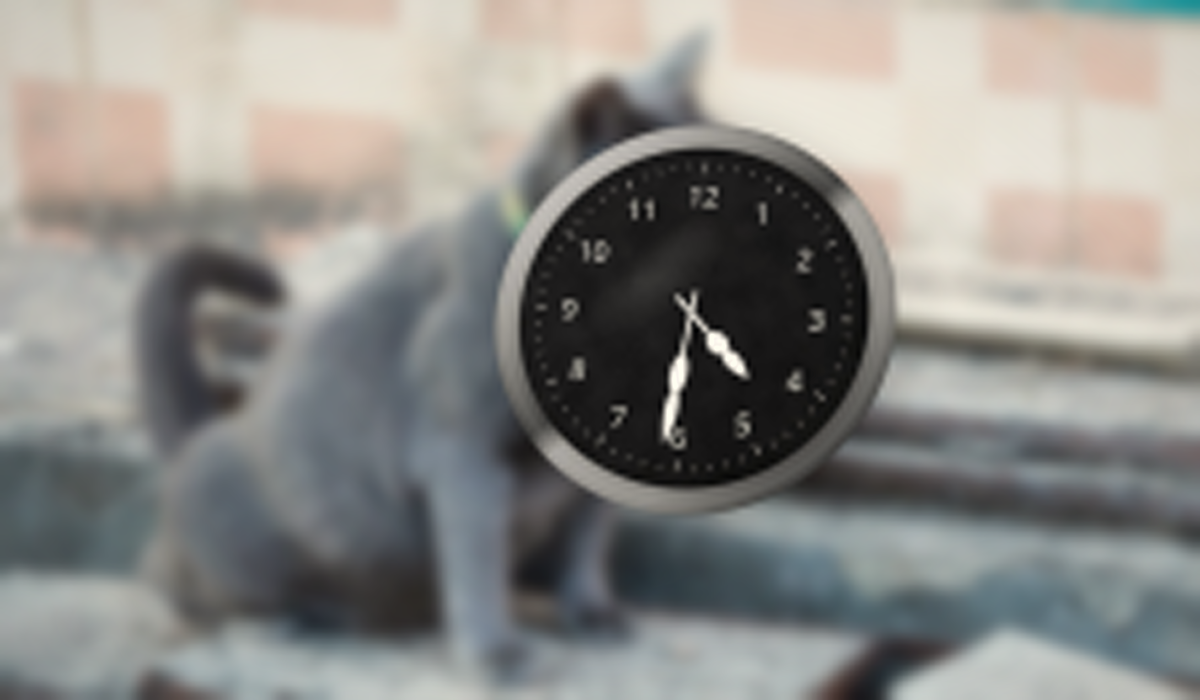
4 h 31 min
